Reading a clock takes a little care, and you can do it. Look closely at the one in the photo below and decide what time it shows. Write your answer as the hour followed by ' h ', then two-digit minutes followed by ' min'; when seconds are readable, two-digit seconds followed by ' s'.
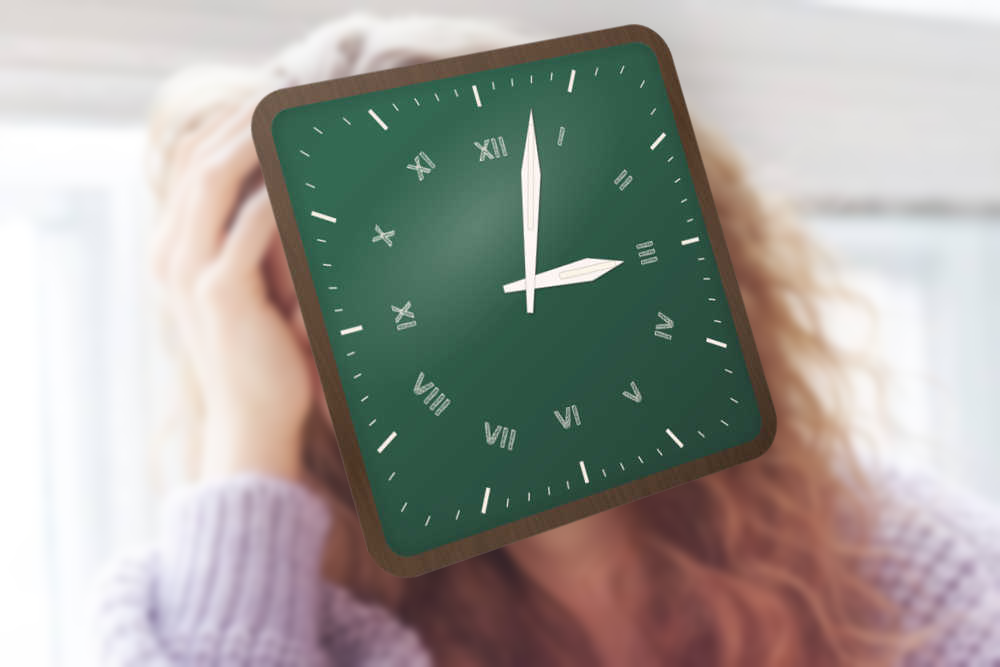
3 h 03 min
